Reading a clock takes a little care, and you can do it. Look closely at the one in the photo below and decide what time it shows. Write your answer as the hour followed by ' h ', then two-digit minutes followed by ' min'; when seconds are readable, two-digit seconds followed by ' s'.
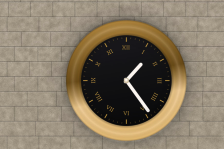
1 h 24 min
